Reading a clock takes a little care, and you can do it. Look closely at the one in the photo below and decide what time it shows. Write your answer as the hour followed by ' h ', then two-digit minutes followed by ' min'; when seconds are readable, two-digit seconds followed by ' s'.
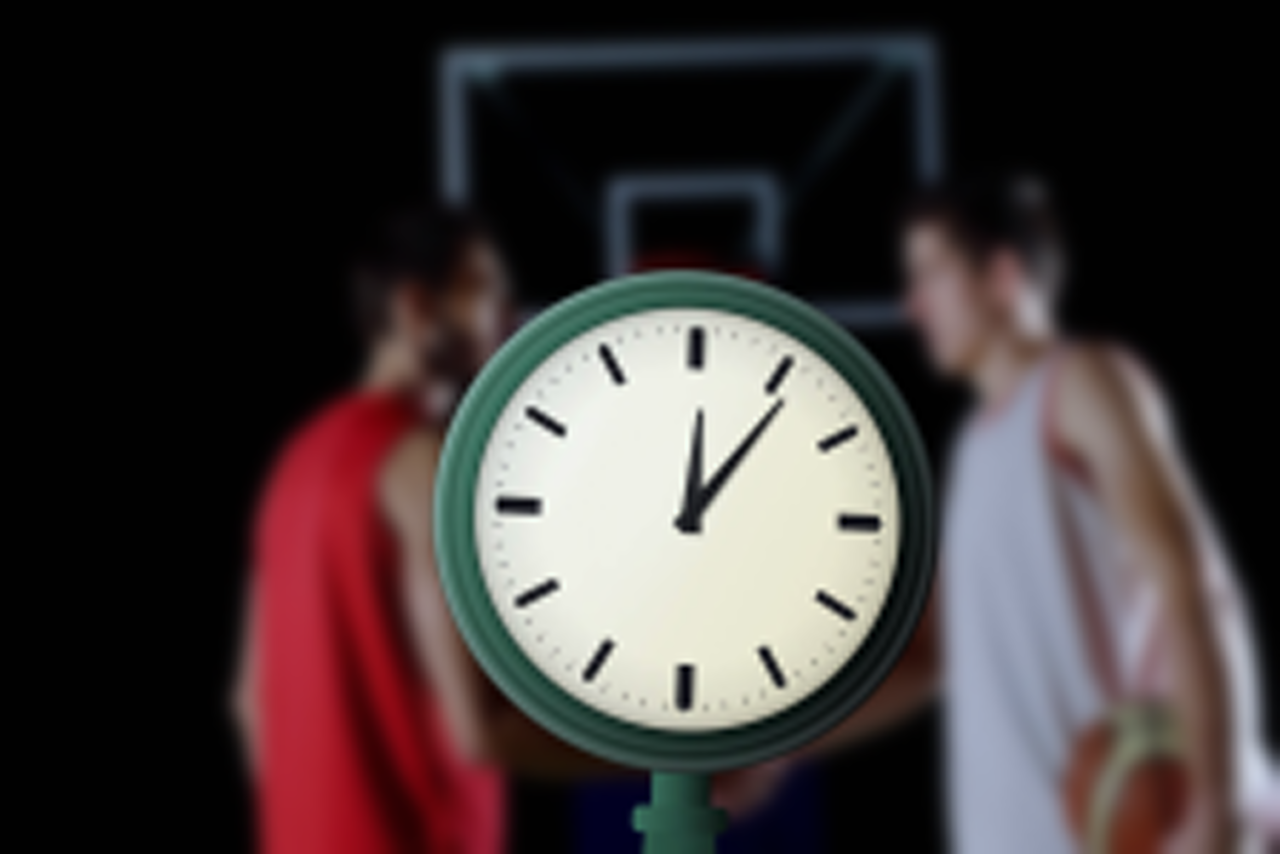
12 h 06 min
